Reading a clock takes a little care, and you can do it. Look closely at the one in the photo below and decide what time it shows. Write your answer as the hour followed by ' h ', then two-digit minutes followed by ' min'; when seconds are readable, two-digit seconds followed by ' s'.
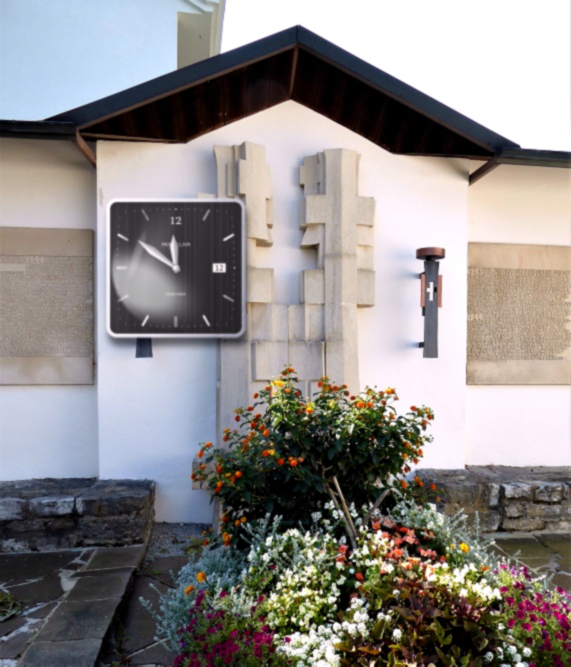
11 h 51 min
